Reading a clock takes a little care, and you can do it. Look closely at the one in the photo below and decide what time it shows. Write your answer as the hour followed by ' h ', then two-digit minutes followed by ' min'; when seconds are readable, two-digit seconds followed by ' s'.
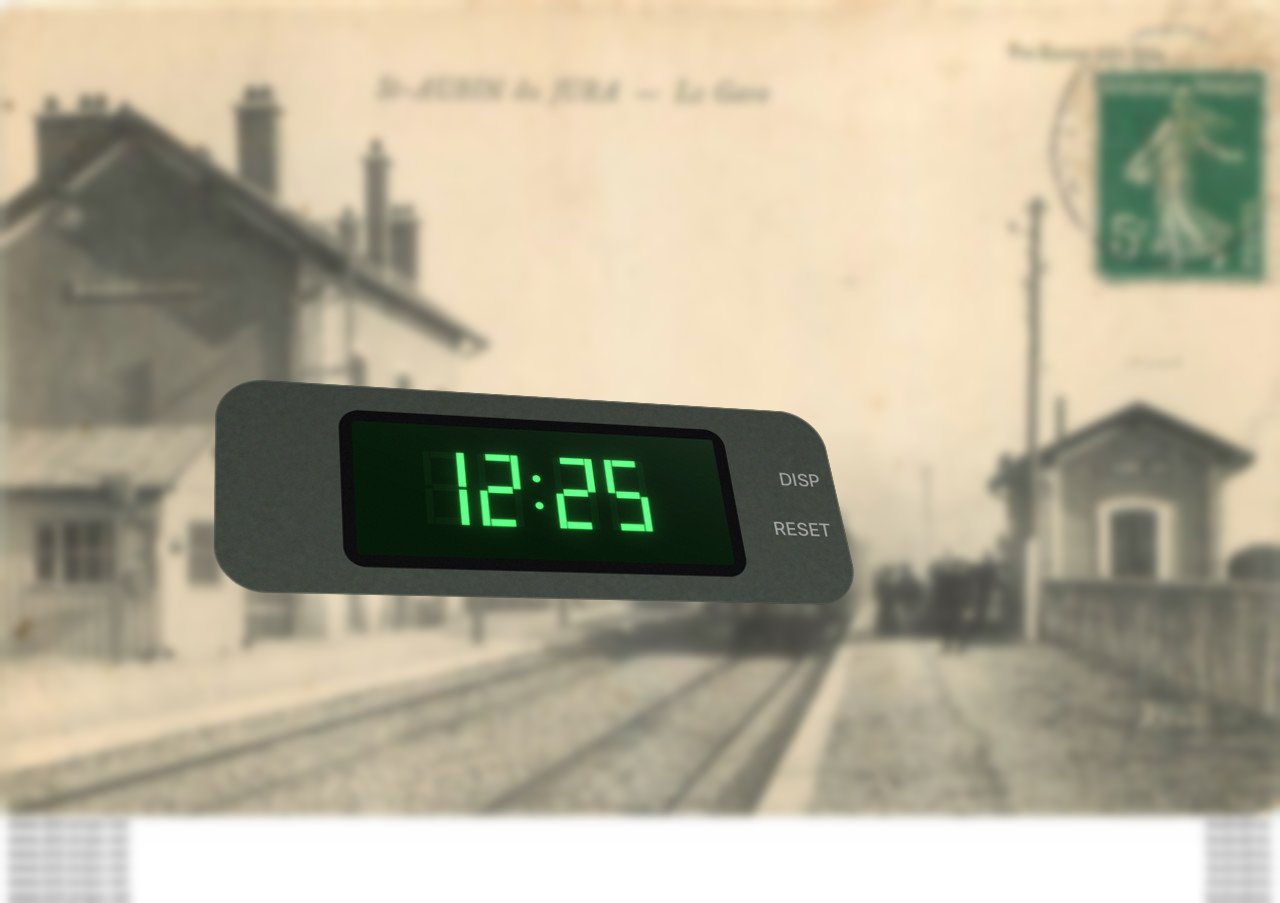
12 h 25 min
